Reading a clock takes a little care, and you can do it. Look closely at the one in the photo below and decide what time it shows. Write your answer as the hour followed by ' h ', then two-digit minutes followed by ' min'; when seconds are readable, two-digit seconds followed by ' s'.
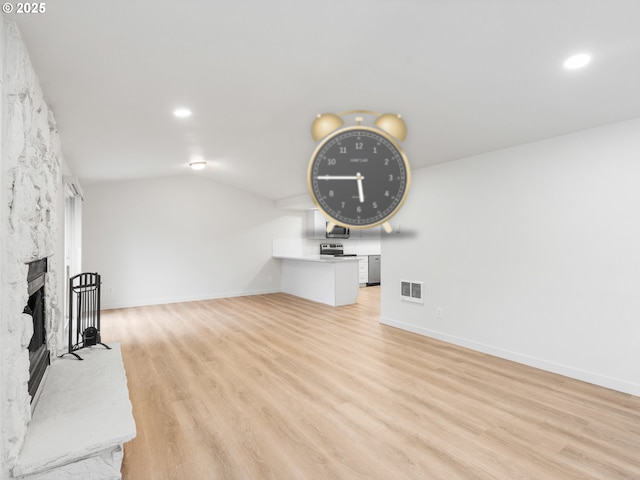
5 h 45 min
